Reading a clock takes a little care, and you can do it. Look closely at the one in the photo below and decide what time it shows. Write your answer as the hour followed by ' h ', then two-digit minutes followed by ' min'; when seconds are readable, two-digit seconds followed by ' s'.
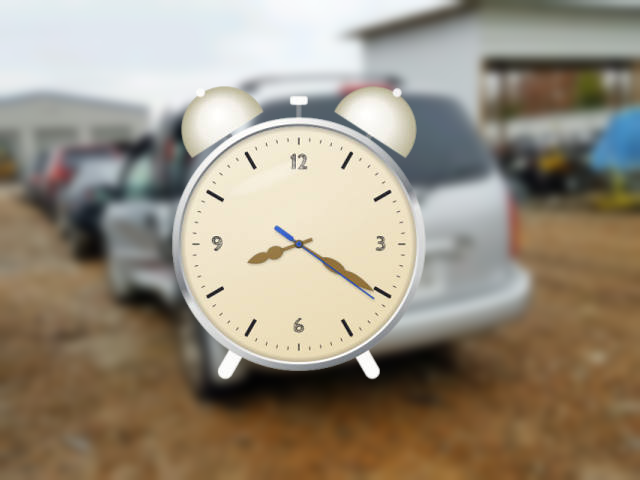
8 h 20 min 21 s
